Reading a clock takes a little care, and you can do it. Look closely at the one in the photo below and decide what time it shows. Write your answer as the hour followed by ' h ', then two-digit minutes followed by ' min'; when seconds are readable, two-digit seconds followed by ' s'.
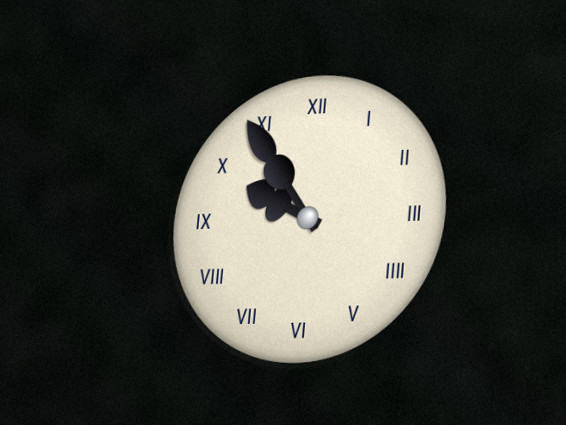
9 h 54 min
